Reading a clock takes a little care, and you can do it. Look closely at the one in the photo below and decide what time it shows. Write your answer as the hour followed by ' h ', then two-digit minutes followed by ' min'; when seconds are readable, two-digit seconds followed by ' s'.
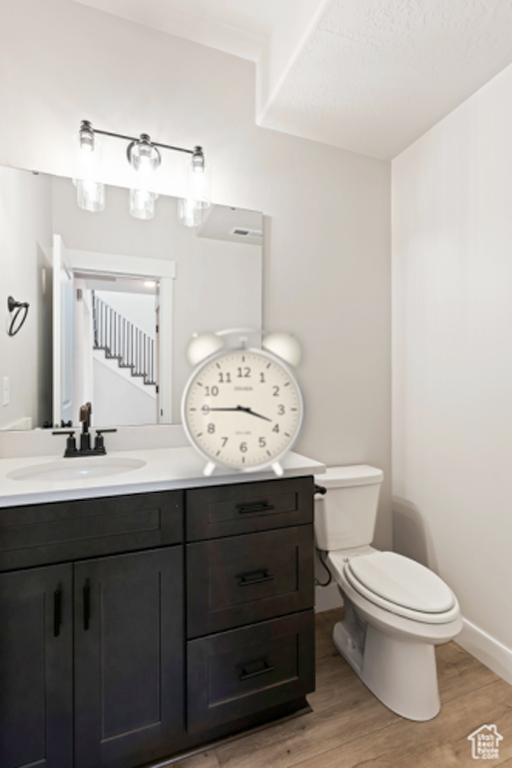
3 h 45 min
